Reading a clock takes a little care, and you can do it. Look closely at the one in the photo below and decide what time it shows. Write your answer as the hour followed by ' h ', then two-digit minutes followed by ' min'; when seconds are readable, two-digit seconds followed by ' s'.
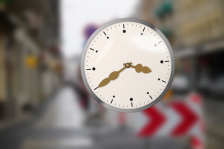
3 h 40 min
